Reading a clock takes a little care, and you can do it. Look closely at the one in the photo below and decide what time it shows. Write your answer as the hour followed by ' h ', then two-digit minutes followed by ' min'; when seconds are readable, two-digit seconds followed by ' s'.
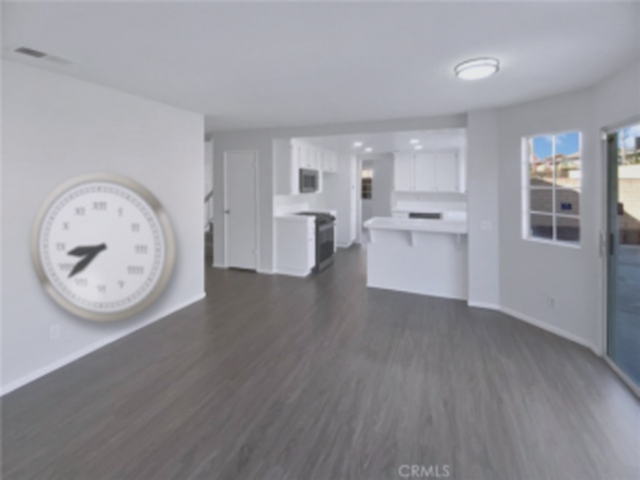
8 h 38 min
